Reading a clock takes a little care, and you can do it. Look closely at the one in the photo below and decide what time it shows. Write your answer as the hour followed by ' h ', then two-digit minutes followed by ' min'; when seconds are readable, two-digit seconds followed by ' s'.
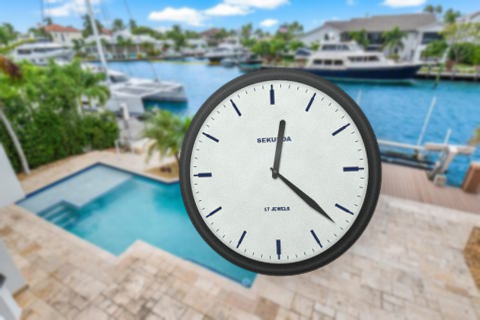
12 h 22 min
